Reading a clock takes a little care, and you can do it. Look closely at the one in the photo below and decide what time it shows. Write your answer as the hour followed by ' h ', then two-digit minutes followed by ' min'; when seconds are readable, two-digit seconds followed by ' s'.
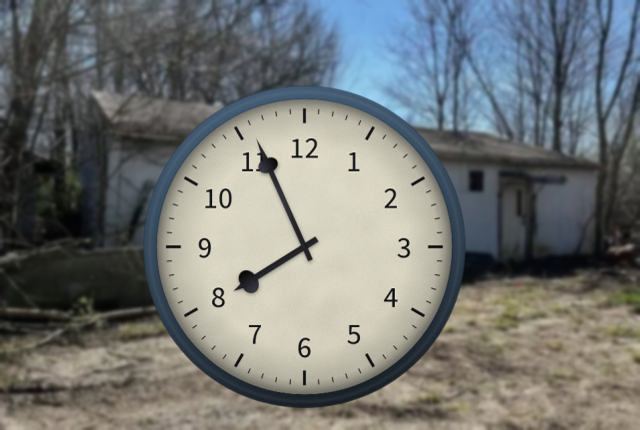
7 h 56 min
